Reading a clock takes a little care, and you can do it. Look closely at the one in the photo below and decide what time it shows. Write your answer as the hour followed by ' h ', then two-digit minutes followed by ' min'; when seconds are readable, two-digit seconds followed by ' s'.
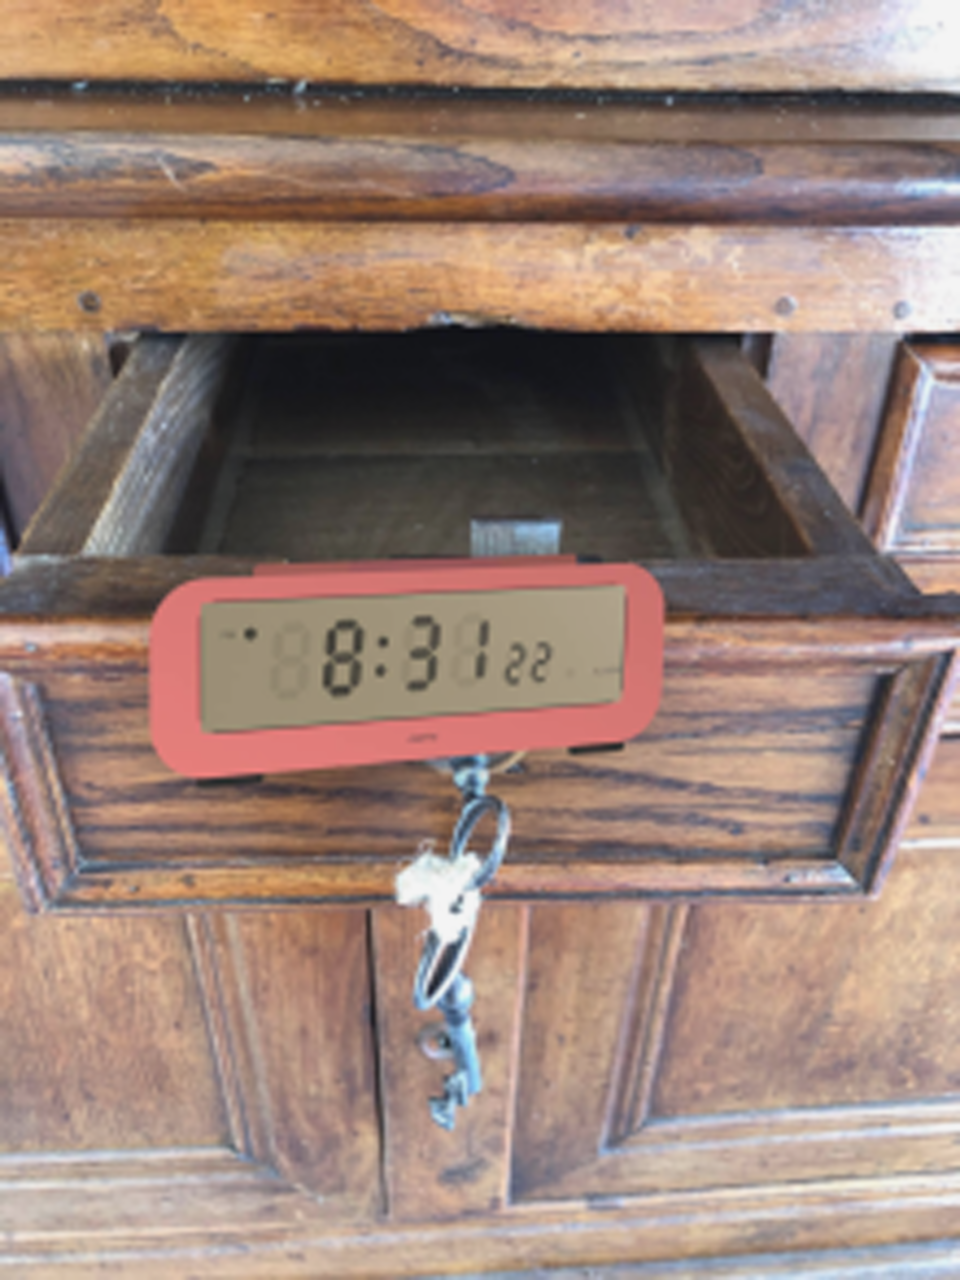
8 h 31 min 22 s
